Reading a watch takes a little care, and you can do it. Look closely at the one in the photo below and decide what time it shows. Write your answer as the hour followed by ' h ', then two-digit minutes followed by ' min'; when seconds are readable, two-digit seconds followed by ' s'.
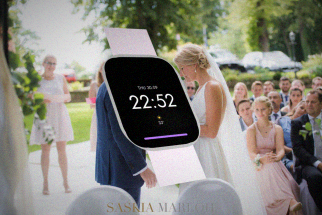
22 h 52 min
